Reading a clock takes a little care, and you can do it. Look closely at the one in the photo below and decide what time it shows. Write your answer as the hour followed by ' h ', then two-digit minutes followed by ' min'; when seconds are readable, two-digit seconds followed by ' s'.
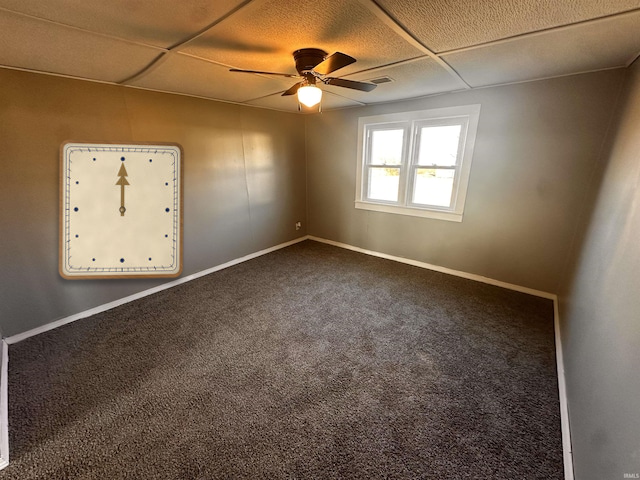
12 h 00 min
